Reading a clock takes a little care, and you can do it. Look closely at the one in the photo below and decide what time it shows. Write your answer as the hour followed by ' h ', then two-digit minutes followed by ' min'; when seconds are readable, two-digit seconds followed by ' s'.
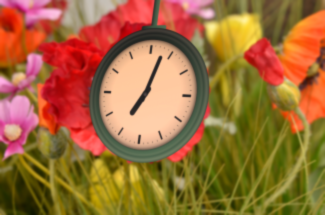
7 h 03 min
